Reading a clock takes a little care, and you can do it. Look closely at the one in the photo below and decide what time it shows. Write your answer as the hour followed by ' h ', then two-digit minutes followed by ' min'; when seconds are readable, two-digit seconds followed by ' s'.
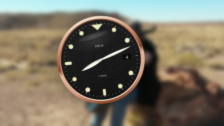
8 h 12 min
